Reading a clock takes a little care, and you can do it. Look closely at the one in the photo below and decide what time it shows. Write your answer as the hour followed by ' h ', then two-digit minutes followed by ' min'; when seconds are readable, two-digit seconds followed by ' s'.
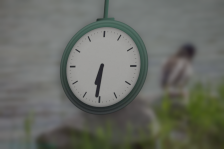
6 h 31 min
